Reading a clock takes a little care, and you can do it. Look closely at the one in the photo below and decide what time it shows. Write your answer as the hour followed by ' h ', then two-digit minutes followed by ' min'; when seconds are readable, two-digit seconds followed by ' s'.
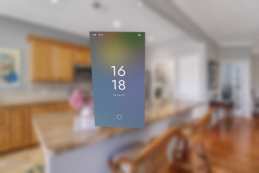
16 h 18 min
